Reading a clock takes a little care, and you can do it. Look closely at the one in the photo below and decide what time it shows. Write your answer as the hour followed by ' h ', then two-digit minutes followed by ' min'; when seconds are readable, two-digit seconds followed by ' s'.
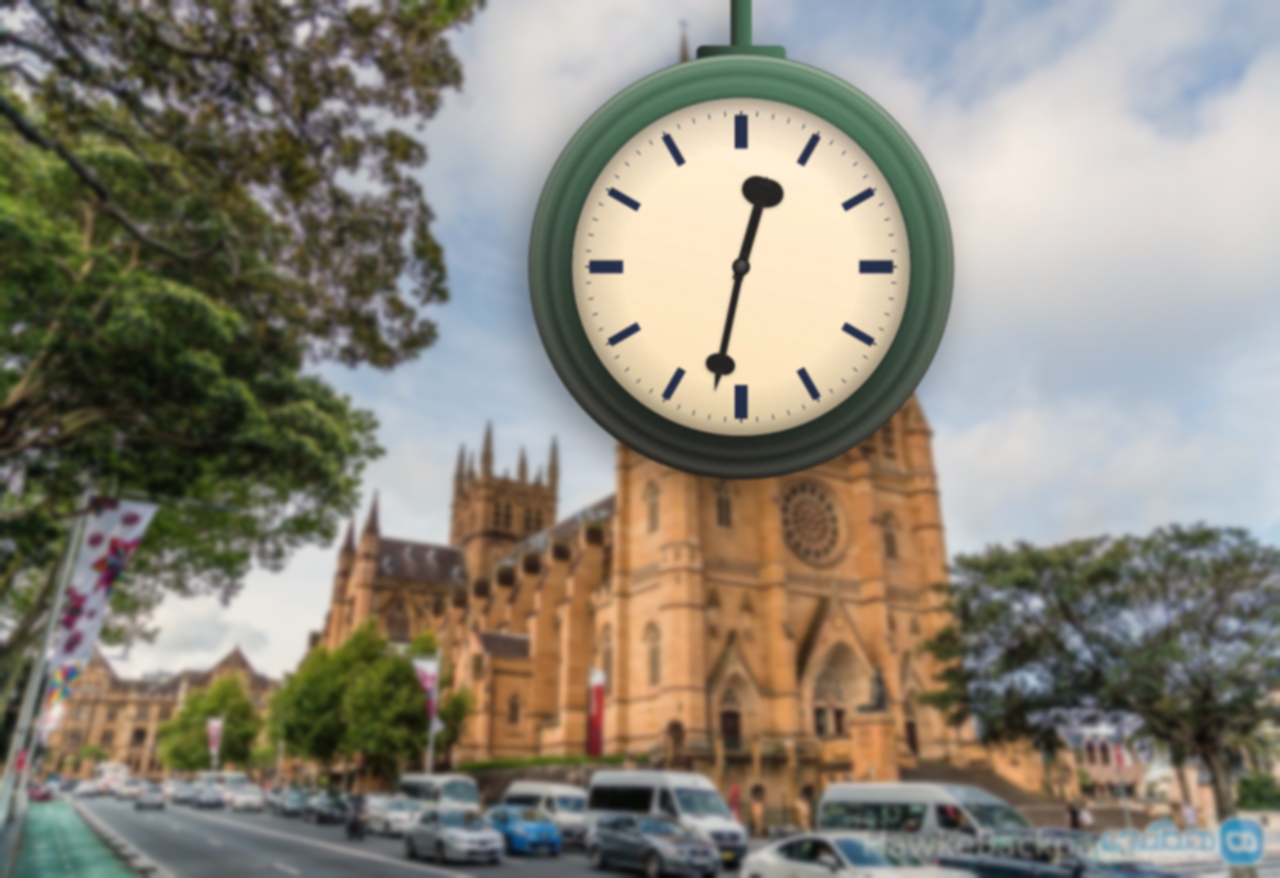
12 h 32 min
